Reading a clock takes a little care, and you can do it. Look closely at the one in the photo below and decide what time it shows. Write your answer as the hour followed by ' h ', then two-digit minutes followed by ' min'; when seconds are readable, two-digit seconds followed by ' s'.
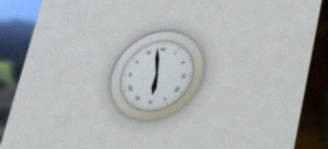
5 h 58 min
